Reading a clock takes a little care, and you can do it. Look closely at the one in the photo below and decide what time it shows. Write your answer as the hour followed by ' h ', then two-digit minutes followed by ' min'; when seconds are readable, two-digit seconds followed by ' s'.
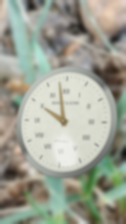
9 h 58 min
